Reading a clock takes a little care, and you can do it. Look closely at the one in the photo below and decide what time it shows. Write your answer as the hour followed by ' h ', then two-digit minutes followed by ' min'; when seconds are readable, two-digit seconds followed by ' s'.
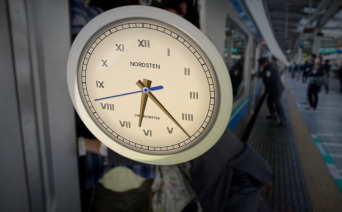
6 h 22 min 42 s
